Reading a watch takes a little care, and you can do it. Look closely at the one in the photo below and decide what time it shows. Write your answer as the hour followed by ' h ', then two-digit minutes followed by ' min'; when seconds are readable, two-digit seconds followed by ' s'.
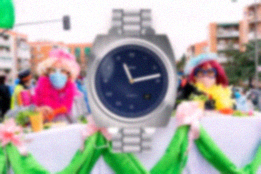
11 h 13 min
